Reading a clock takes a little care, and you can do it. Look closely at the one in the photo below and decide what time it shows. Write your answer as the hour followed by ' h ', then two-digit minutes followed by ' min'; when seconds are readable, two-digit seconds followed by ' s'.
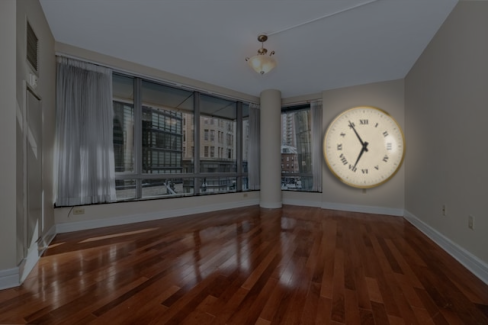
6 h 55 min
